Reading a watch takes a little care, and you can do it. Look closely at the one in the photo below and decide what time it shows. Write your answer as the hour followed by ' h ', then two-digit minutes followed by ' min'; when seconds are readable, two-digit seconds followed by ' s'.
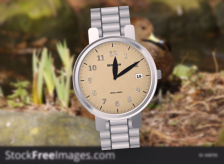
12 h 10 min
